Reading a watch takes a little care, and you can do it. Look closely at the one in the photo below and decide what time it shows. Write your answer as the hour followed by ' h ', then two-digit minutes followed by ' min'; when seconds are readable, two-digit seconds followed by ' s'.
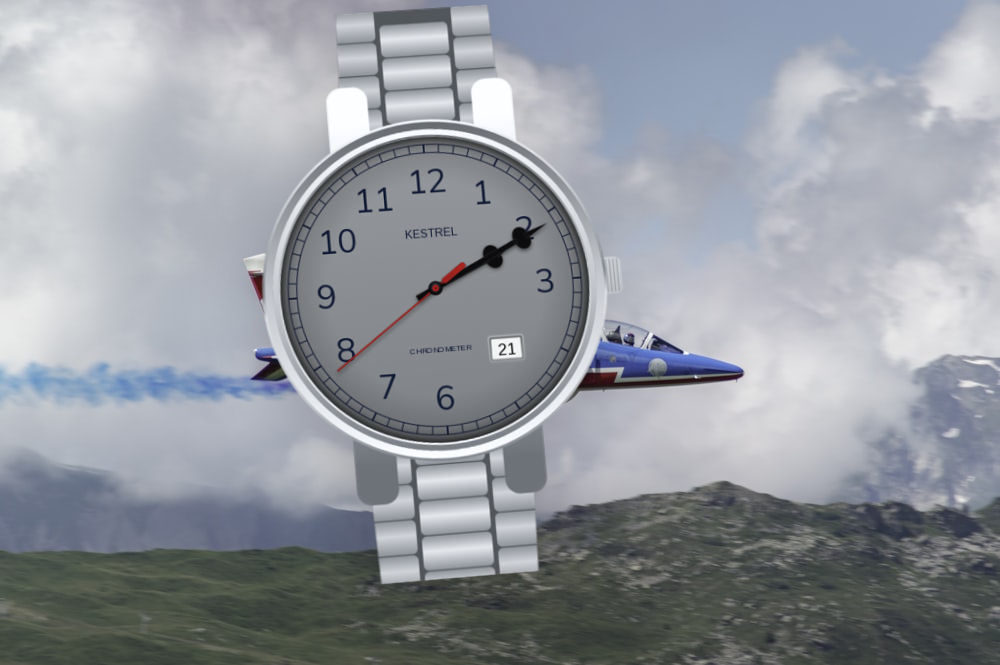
2 h 10 min 39 s
